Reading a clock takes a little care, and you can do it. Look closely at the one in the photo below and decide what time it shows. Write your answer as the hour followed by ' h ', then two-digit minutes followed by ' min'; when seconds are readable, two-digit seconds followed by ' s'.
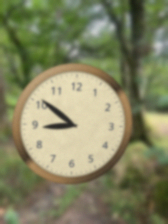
8 h 51 min
